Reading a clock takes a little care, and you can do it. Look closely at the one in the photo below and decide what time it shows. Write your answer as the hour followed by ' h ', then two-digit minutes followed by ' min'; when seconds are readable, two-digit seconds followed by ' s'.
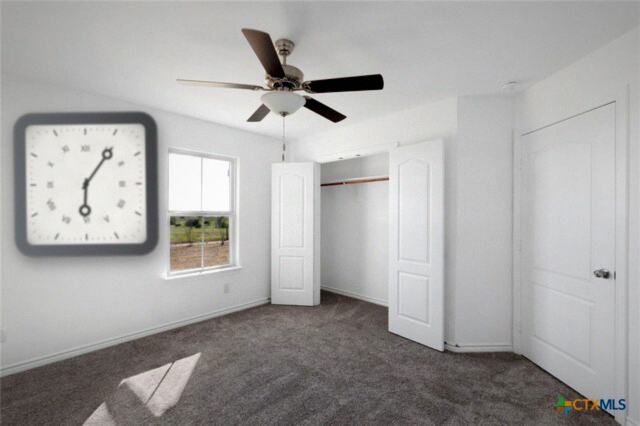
6 h 06 min
